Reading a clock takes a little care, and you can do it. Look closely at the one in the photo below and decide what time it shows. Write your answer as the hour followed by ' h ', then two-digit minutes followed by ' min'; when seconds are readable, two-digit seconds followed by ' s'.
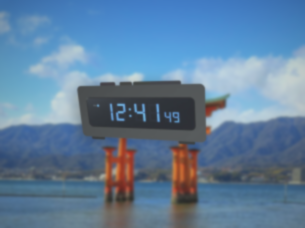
12 h 41 min
